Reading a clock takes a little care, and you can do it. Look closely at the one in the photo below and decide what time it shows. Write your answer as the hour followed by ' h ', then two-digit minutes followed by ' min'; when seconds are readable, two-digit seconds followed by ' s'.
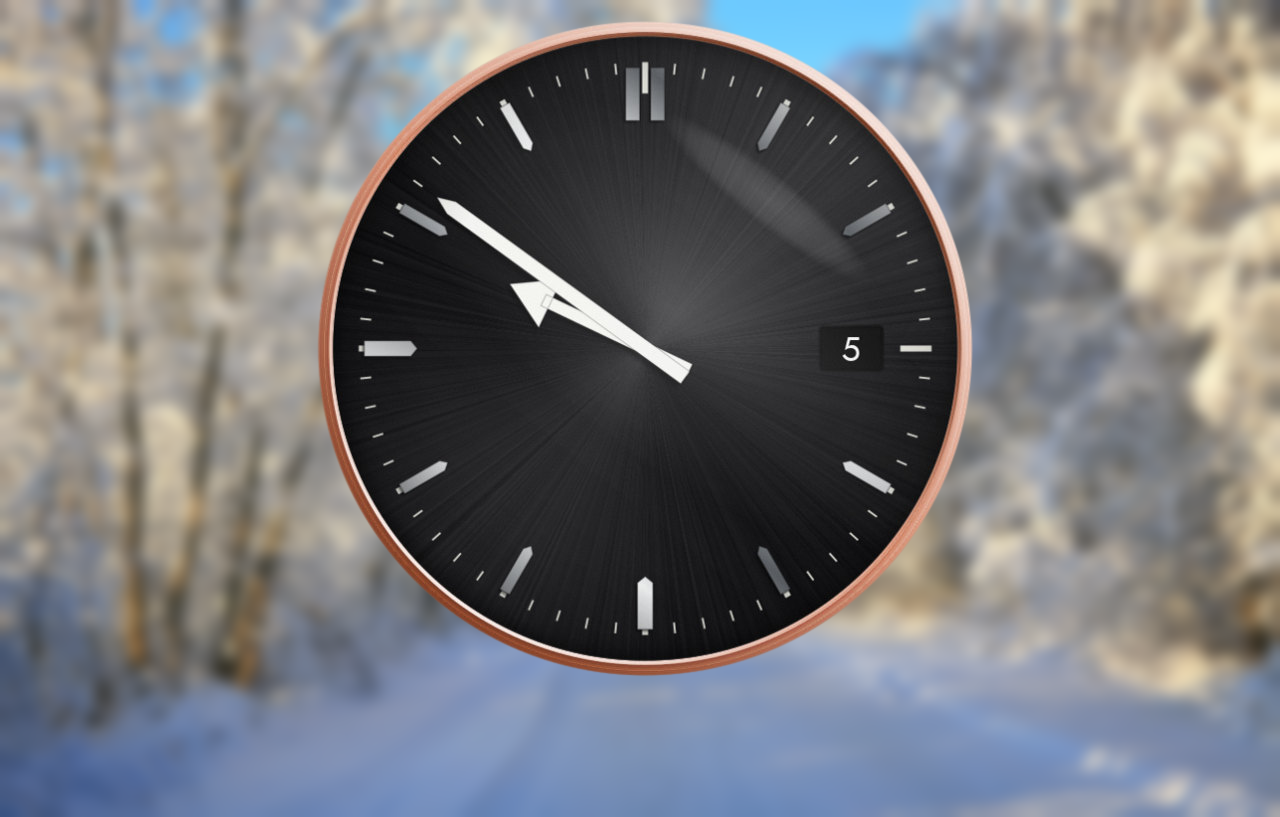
9 h 51 min
